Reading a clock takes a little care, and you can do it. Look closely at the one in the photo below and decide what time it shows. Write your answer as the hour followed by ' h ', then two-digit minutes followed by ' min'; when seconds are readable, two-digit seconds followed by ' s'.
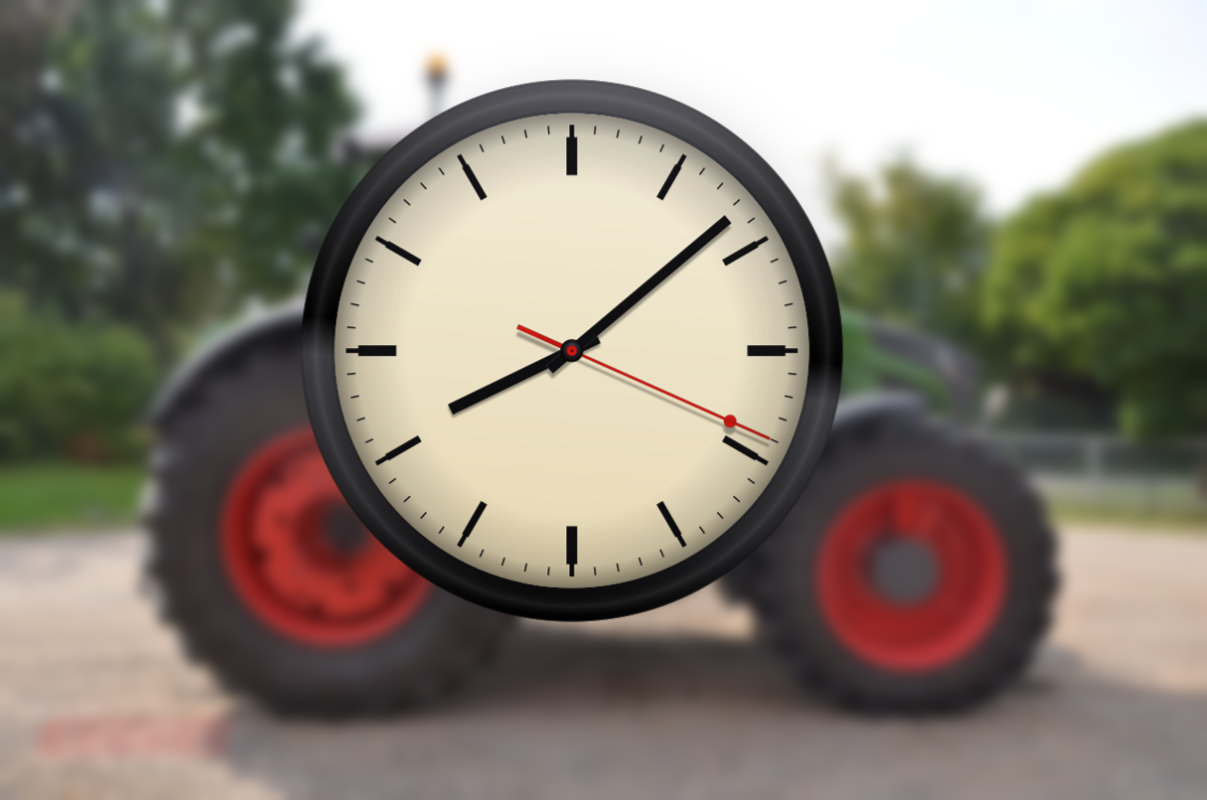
8 h 08 min 19 s
